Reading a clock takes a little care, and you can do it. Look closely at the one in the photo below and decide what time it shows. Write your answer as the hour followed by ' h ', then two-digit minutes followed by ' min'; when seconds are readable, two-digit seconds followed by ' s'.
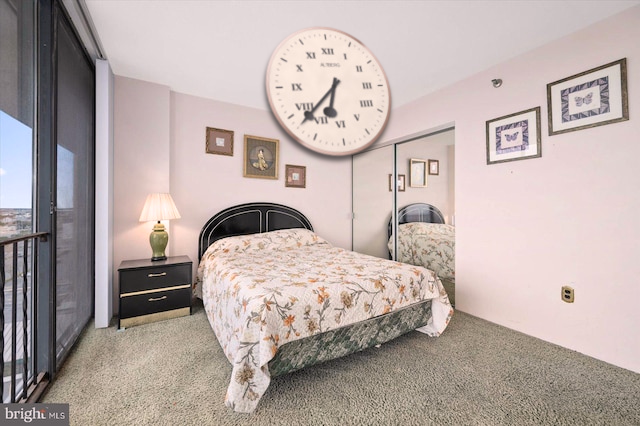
6 h 38 min
